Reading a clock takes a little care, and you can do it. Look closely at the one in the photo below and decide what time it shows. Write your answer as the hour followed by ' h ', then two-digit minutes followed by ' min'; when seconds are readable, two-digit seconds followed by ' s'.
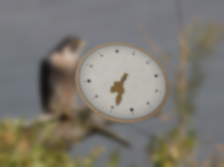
7 h 34 min
